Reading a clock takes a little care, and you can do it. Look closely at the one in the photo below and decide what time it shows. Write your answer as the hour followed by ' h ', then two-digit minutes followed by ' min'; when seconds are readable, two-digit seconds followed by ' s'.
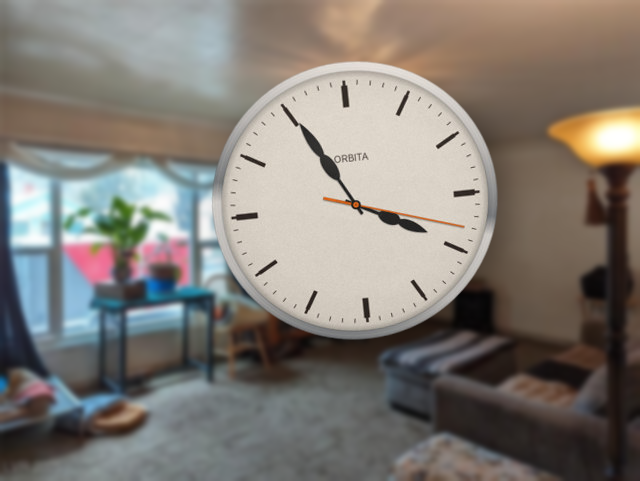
3 h 55 min 18 s
